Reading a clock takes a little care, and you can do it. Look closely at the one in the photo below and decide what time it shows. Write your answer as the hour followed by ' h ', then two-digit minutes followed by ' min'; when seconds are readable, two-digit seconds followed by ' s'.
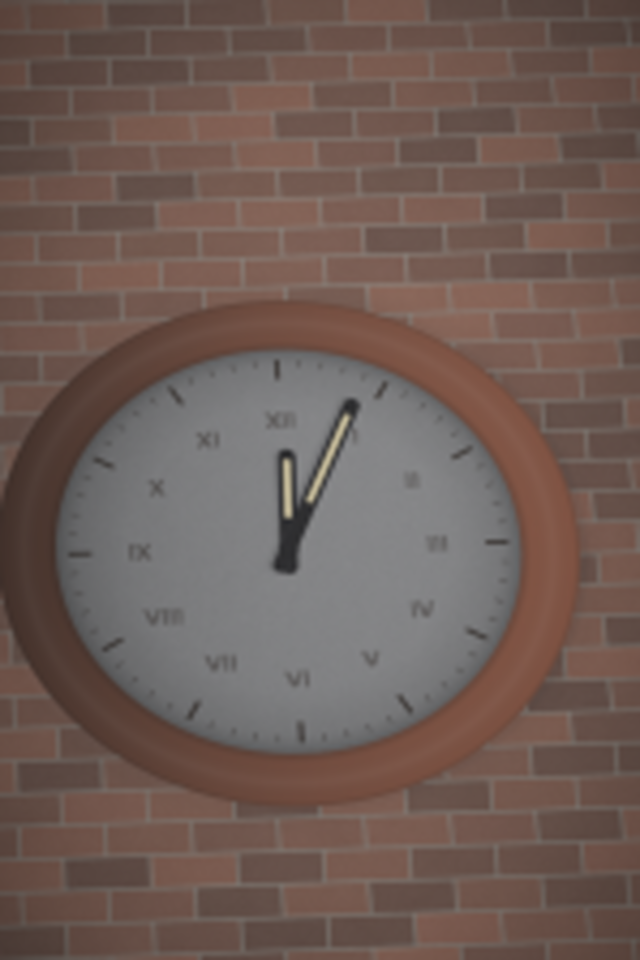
12 h 04 min
